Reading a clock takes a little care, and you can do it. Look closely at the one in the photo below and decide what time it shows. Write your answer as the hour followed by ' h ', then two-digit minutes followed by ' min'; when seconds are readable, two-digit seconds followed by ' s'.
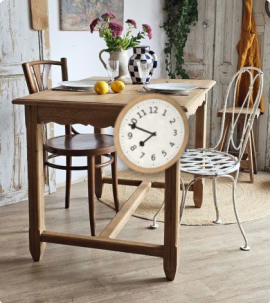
7 h 49 min
